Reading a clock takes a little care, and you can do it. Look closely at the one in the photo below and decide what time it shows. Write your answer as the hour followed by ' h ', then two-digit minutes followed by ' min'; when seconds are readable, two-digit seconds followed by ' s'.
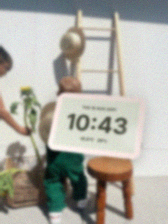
10 h 43 min
